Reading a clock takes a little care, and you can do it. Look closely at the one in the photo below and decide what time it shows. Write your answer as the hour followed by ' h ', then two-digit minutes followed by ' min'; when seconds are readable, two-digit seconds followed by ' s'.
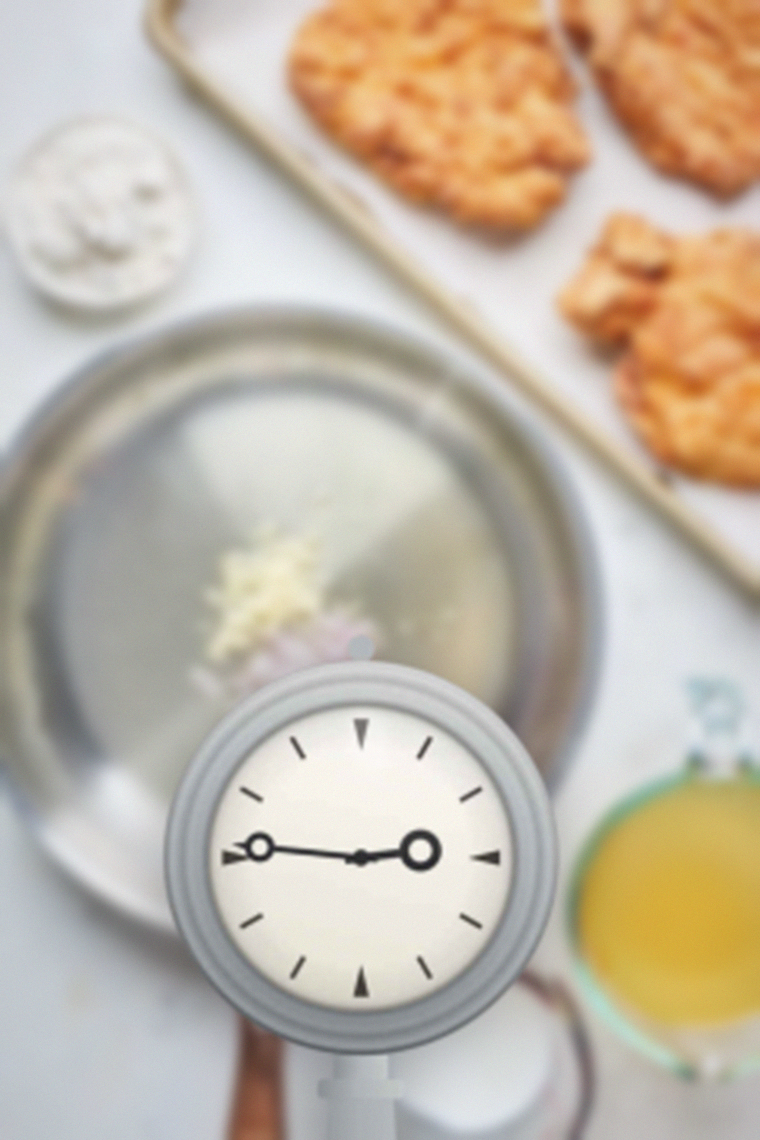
2 h 46 min
